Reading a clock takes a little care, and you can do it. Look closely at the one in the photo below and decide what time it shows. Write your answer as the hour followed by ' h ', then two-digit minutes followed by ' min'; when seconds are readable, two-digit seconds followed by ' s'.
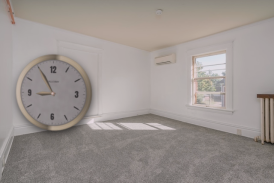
8 h 55 min
